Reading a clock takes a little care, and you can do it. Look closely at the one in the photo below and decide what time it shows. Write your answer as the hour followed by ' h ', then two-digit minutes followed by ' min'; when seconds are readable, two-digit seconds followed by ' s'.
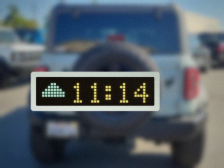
11 h 14 min
